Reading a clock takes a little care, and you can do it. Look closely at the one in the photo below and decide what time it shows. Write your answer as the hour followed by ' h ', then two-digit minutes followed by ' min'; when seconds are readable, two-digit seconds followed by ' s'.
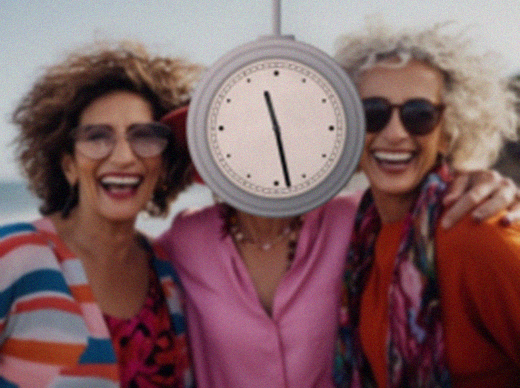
11 h 28 min
